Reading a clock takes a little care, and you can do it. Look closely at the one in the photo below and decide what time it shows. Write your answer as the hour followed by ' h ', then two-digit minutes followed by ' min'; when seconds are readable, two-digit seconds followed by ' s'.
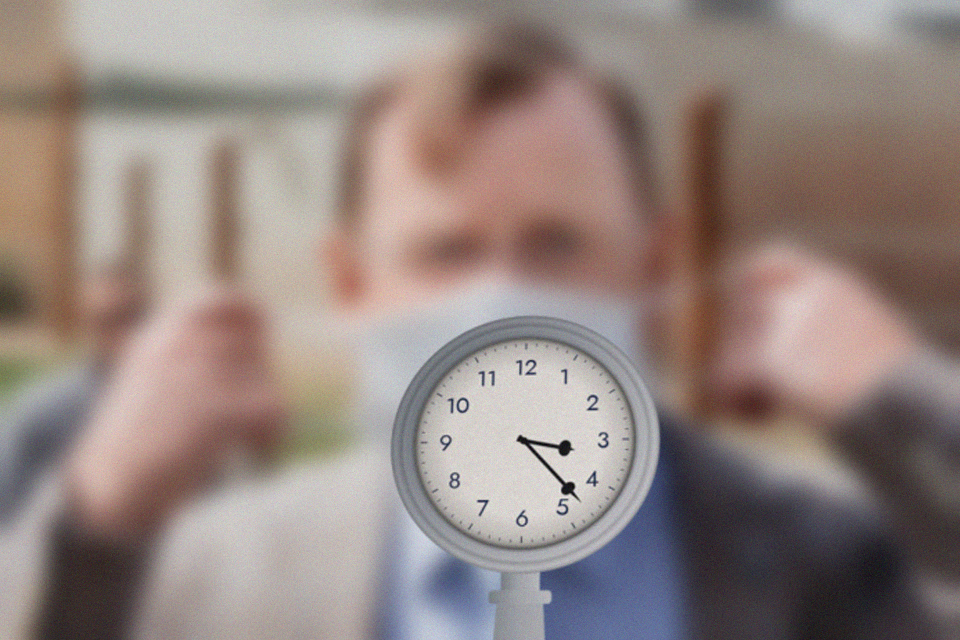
3 h 23 min
